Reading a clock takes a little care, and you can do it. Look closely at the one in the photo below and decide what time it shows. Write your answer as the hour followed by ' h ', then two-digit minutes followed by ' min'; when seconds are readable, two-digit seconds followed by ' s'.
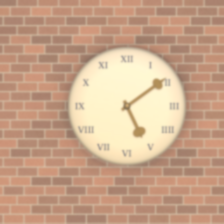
5 h 09 min
